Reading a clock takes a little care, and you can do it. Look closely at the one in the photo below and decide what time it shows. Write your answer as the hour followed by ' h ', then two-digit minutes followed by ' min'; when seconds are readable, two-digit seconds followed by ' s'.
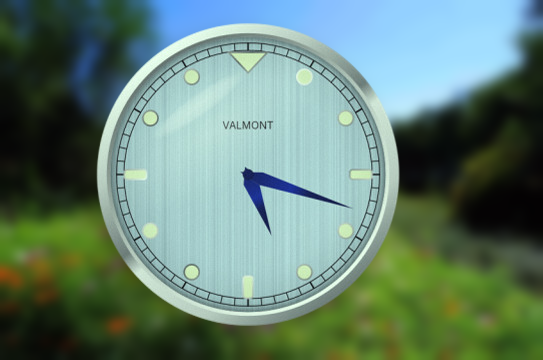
5 h 18 min
